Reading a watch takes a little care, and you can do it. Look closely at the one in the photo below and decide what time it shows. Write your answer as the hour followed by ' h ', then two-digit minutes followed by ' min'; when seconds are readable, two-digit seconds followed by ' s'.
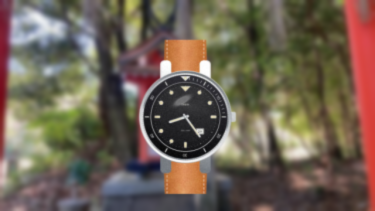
8 h 24 min
